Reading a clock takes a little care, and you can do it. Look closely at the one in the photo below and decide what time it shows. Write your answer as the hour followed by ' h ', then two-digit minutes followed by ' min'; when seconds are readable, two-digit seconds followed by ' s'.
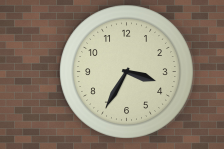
3 h 35 min
